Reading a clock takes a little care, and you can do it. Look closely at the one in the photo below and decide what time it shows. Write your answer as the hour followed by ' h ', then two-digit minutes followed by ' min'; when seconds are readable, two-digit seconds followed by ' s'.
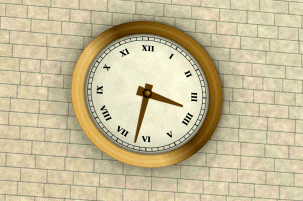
3 h 32 min
